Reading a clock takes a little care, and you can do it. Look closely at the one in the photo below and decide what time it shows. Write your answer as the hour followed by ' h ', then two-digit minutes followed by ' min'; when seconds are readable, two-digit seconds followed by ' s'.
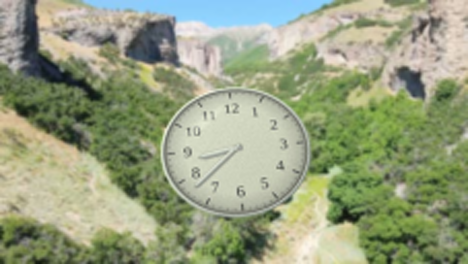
8 h 38 min
